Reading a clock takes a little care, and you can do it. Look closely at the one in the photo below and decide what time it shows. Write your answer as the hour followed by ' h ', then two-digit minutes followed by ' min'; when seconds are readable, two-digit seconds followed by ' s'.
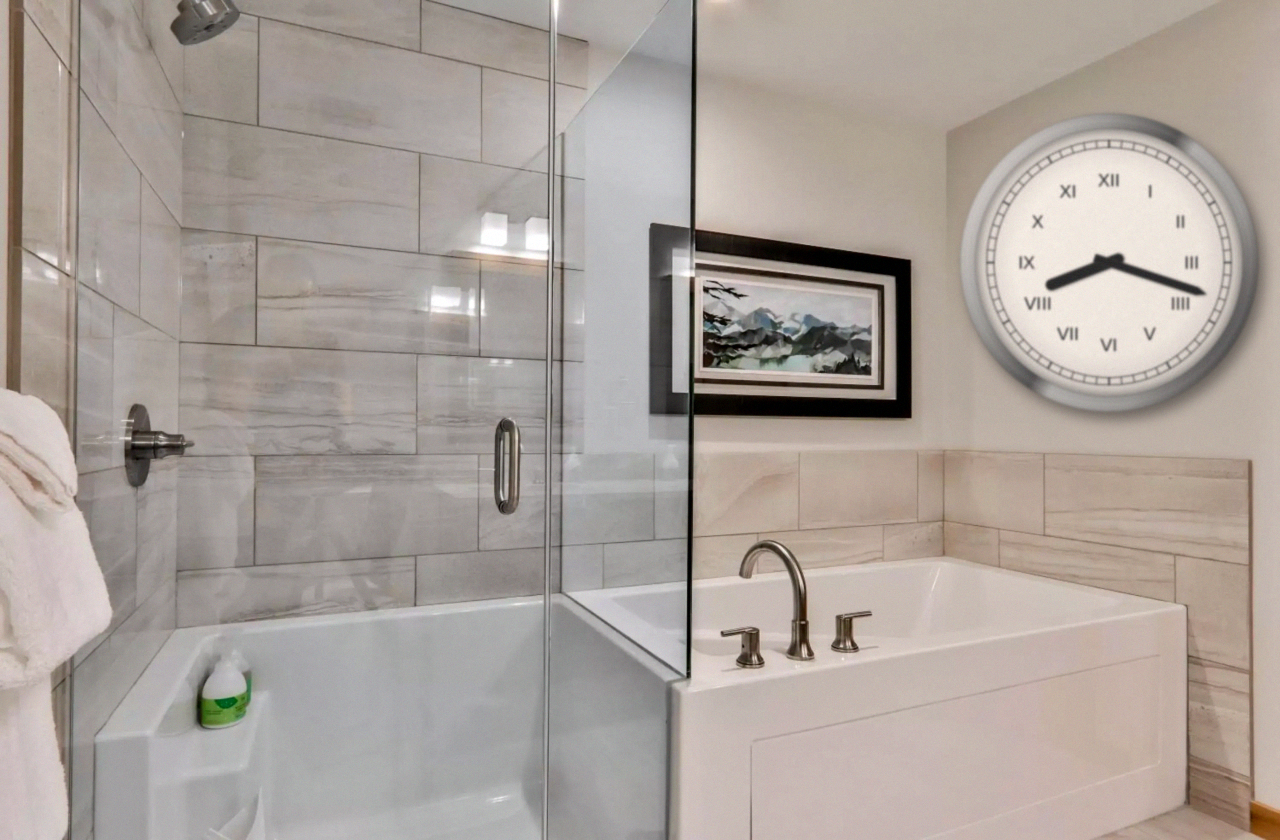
8 h 18 min
